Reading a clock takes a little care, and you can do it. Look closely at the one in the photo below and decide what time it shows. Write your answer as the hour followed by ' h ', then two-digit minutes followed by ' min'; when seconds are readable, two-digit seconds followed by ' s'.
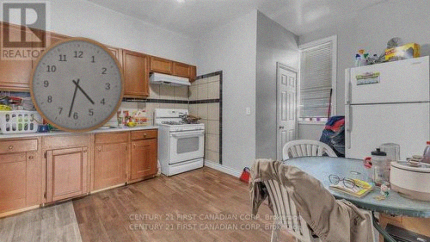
4 h 32 min
